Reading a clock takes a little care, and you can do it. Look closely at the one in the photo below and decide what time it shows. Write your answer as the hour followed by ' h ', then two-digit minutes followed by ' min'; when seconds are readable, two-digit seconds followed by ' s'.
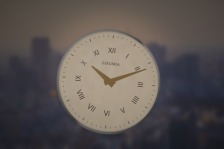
10 h 11 min
